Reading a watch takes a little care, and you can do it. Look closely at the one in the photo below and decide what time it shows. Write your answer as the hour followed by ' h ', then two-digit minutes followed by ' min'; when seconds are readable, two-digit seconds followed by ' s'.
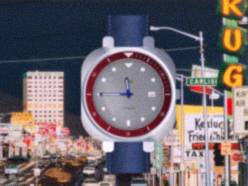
11 h 45 min
